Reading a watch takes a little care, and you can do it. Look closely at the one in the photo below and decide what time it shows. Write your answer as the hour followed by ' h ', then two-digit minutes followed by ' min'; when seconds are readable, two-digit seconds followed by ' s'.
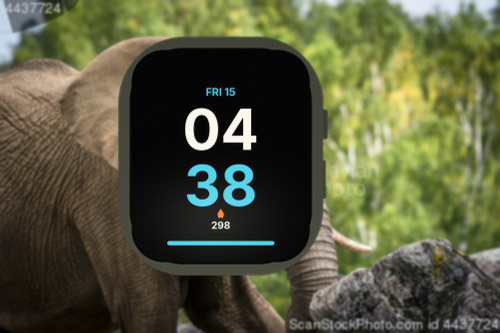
4 h 38 min
